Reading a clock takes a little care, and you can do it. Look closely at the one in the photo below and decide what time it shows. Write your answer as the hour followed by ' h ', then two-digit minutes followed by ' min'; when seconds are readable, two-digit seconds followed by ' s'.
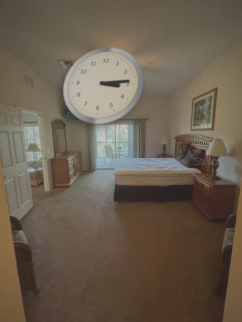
3 h 14 min
